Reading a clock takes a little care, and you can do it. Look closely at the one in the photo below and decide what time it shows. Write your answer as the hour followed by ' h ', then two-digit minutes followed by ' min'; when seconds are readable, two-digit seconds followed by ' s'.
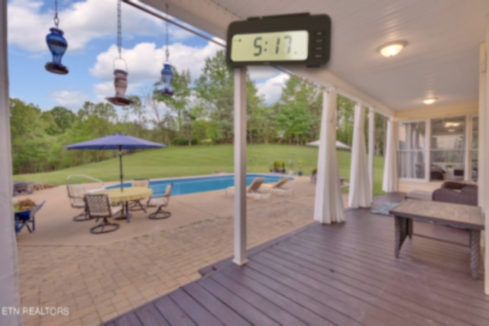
5 h 17 min
